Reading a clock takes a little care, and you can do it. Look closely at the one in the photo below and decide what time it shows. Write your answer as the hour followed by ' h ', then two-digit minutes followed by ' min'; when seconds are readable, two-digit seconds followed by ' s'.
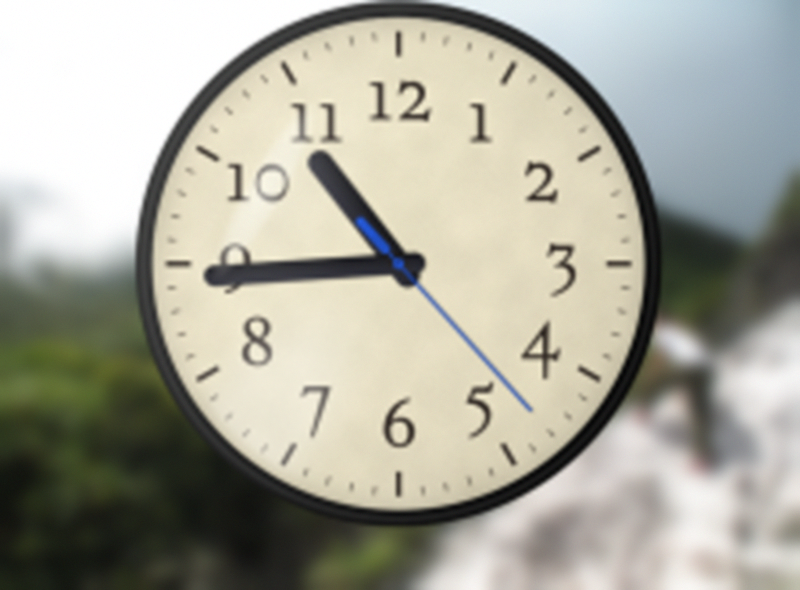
10 h 44 min 23 s
